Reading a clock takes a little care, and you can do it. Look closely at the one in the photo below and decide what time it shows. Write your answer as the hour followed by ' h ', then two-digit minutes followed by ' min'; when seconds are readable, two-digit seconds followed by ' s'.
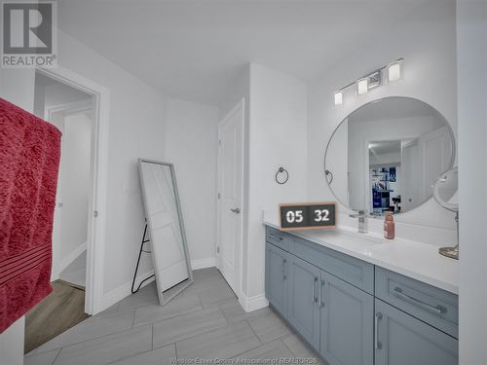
5 h 32 min
